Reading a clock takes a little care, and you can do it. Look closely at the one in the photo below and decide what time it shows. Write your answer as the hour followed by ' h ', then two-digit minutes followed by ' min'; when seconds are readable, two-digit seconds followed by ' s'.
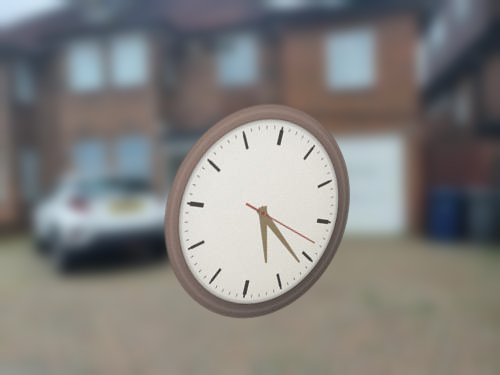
5 h 21 min 18 s
